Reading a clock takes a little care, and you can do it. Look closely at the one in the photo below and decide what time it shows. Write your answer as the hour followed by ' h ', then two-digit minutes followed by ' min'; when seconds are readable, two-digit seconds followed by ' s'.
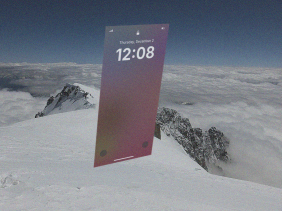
12 h 08 min
